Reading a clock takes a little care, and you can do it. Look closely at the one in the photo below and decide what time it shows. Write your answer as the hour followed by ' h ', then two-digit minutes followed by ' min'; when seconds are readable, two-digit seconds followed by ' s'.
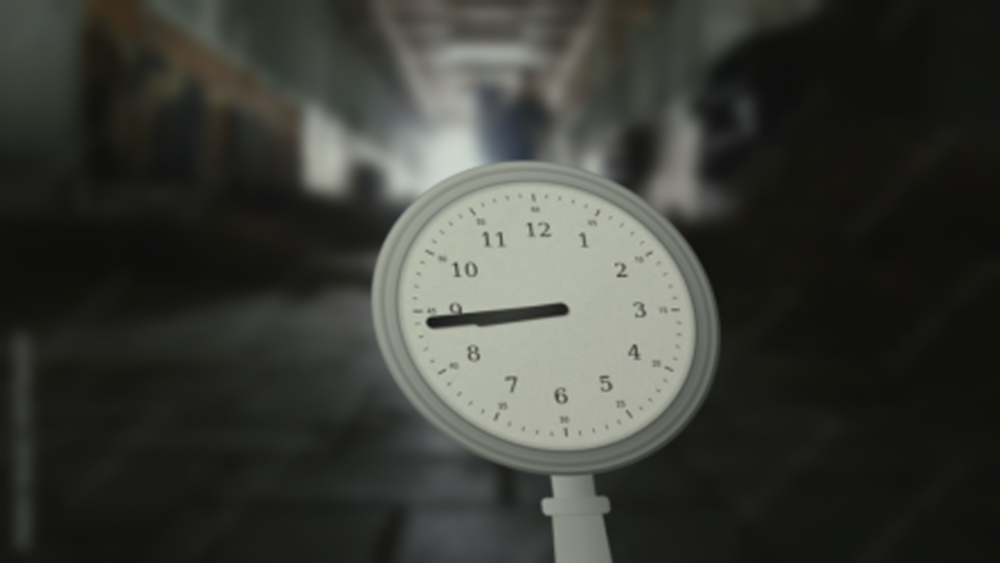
8 h 44 min
